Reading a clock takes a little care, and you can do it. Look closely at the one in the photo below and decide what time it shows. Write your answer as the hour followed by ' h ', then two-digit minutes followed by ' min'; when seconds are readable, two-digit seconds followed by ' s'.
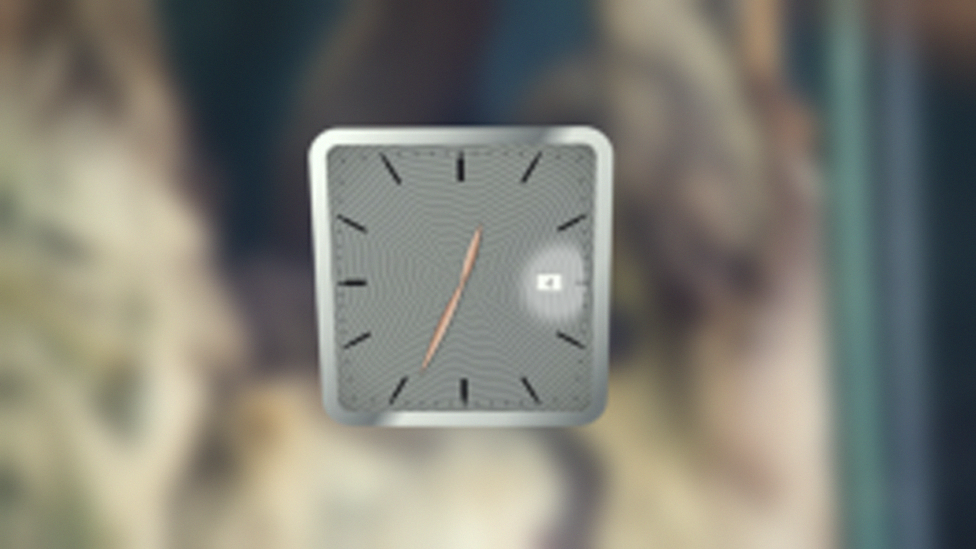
12 h 34 min
